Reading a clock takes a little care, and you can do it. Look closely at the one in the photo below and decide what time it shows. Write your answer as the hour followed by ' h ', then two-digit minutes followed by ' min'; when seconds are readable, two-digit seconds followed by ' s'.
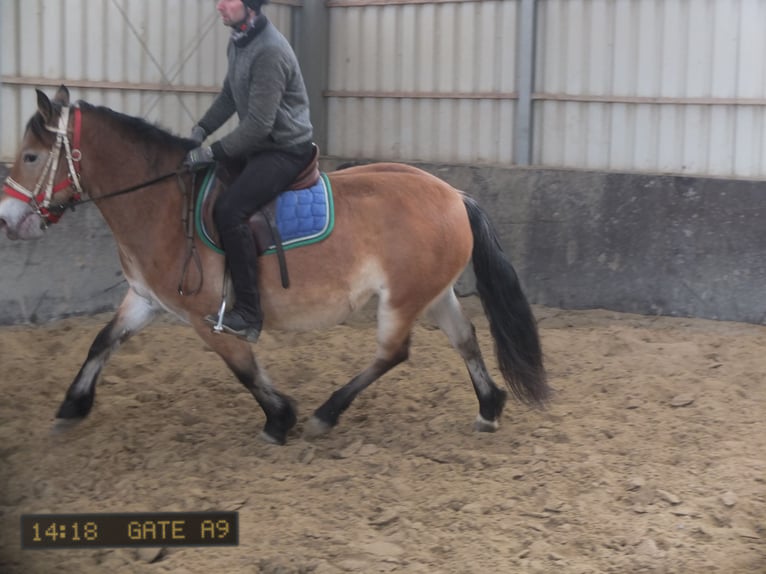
14 h 18 min
